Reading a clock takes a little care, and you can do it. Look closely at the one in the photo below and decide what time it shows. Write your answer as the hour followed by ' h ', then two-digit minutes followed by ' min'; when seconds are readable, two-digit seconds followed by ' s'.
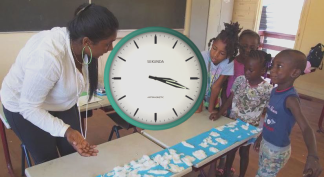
3 h 18 min
